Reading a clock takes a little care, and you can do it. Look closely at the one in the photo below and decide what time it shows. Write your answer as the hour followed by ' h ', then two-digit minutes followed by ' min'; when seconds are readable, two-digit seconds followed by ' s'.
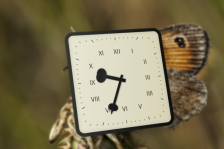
9 h 34 min
